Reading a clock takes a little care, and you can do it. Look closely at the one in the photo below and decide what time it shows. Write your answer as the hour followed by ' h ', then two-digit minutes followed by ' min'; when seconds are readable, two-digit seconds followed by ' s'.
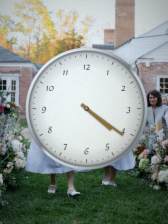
4 h 21 min
